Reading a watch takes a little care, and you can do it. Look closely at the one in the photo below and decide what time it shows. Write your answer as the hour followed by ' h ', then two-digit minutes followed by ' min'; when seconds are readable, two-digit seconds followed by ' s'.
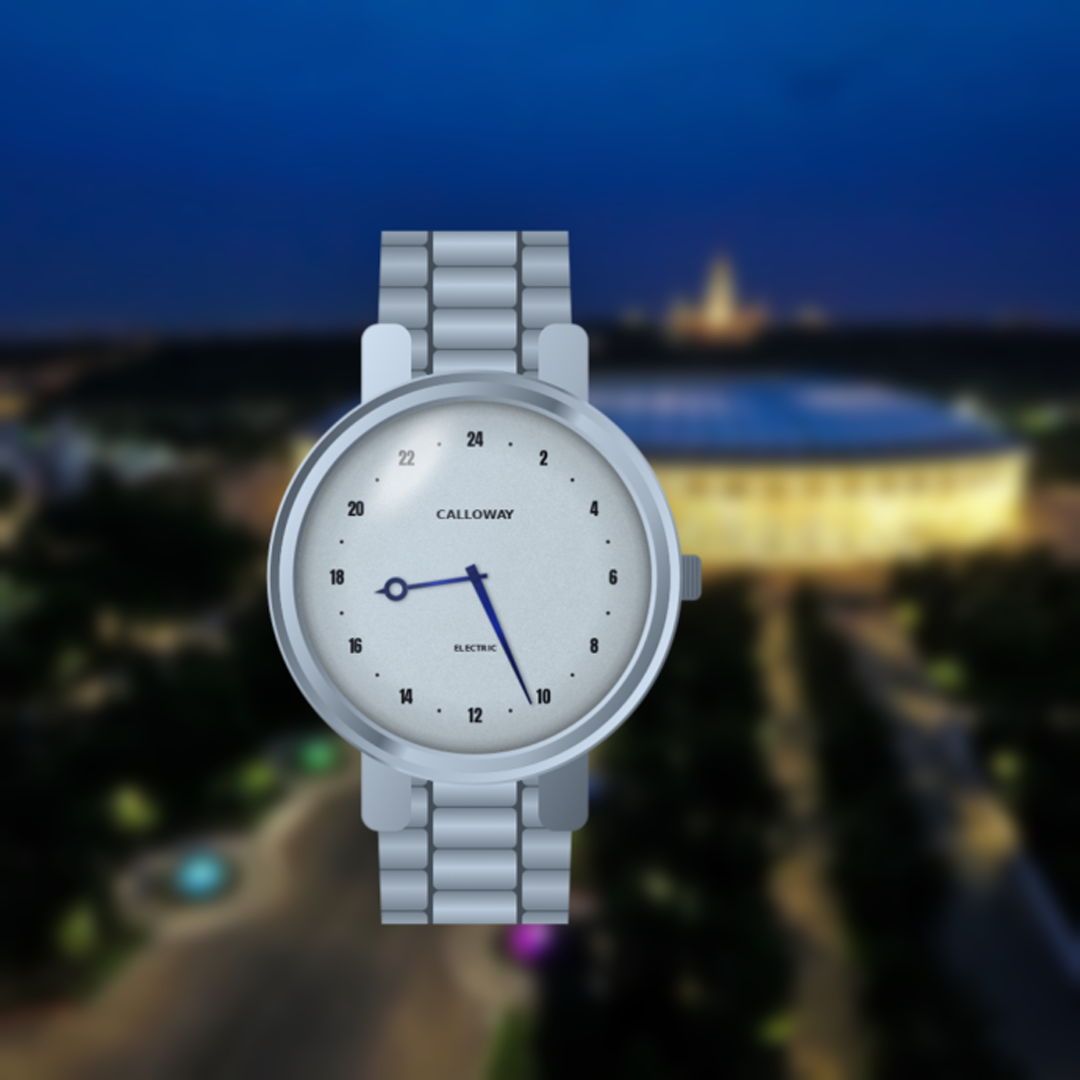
17 h 26 min
